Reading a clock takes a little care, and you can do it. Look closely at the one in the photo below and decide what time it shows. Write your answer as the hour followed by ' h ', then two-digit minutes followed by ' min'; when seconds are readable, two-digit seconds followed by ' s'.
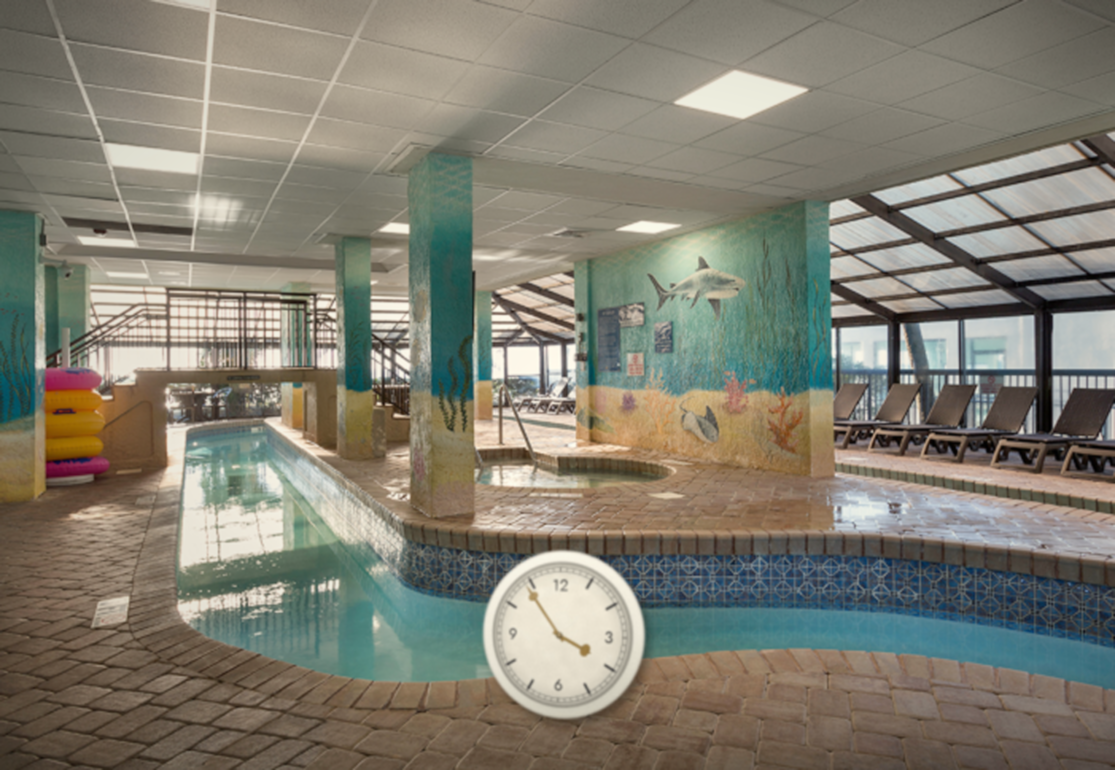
3 h 54 min
